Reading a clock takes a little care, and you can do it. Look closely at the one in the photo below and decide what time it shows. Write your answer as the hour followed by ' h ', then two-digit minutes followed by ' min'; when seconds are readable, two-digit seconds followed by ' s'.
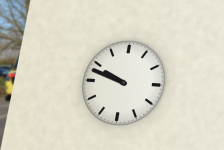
9 h 48 min
